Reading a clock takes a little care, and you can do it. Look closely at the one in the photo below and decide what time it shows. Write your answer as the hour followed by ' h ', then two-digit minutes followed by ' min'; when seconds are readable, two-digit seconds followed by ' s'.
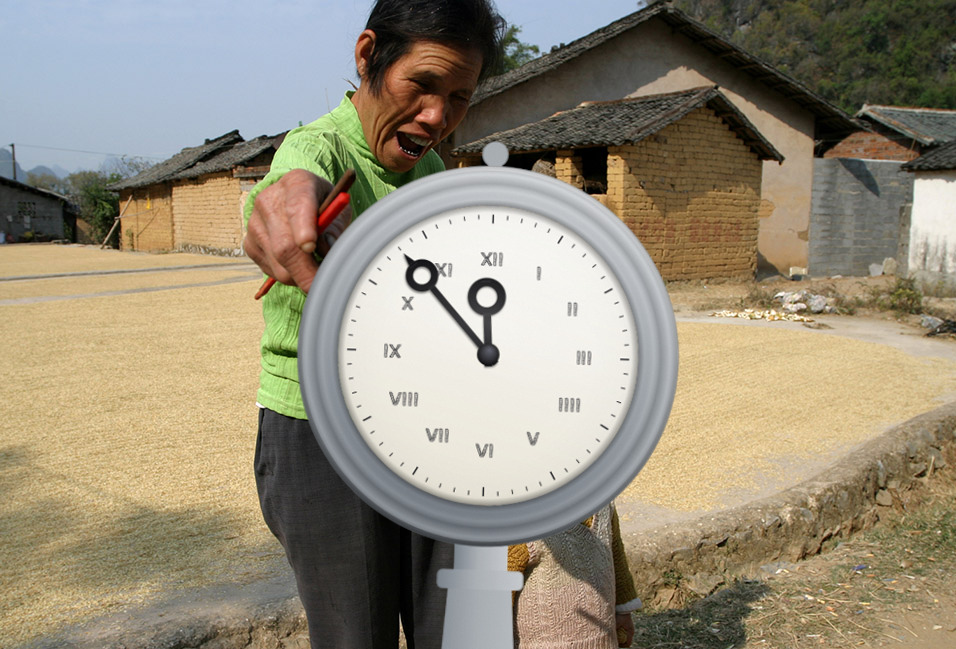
11 h 53 min
